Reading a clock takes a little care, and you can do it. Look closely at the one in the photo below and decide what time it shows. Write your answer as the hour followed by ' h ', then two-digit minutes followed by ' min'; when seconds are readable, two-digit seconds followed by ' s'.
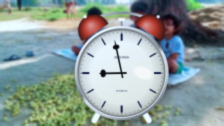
8 h 58 min
